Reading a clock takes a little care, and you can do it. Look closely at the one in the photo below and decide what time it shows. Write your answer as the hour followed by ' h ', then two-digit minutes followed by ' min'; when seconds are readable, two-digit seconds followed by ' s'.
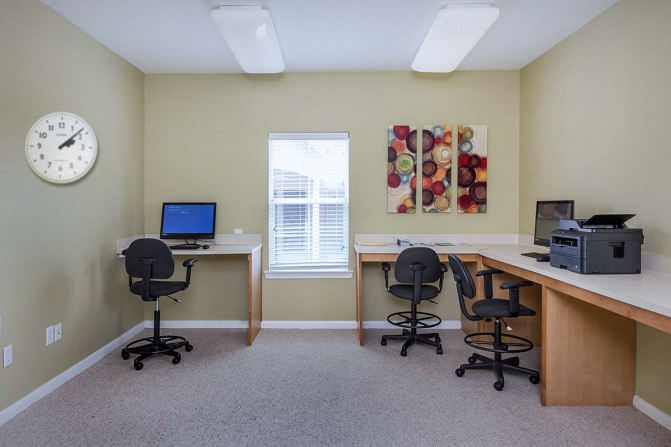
2 h 08 min
